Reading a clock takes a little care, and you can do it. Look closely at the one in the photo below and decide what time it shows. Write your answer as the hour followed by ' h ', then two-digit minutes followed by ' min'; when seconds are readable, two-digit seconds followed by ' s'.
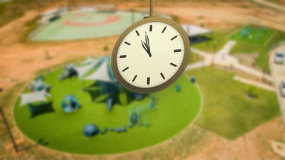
10 h 58 min
